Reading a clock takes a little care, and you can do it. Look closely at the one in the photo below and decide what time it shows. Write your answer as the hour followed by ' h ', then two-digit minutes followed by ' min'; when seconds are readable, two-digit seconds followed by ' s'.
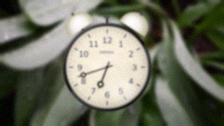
6 h 42 min
